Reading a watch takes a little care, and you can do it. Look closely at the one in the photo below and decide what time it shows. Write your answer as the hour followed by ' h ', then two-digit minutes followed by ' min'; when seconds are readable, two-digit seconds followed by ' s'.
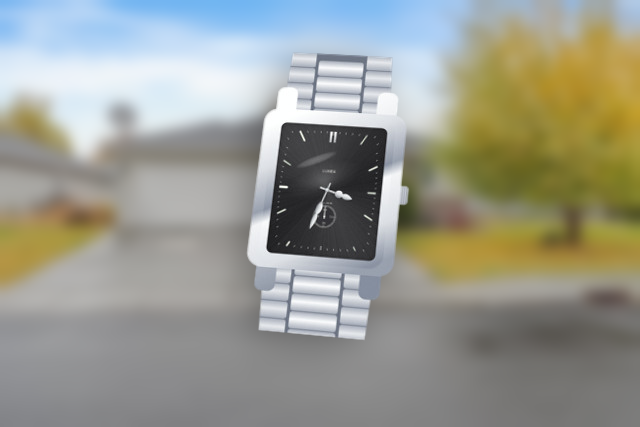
3 h 33 min
